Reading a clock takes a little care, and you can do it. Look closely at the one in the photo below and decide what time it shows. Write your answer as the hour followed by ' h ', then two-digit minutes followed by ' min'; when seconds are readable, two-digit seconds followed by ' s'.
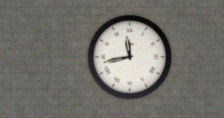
11 h 43 min
